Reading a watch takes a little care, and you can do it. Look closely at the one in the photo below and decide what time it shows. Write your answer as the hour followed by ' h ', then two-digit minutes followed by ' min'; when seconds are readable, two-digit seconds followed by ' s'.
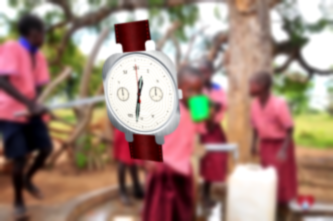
12 h 32 min
